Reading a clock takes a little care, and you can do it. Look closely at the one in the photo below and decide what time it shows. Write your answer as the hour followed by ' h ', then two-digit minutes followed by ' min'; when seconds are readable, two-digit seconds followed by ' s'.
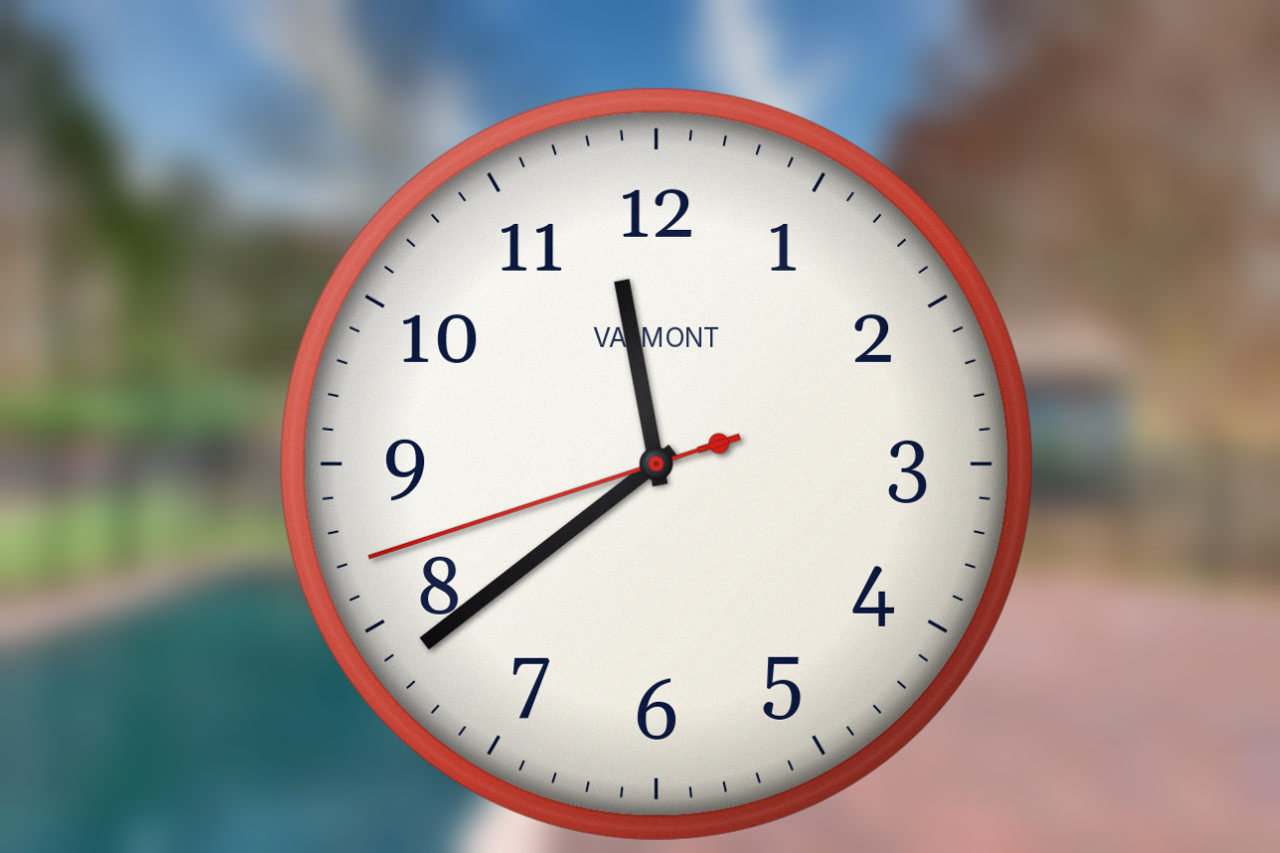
11 h 38 min 42 s
